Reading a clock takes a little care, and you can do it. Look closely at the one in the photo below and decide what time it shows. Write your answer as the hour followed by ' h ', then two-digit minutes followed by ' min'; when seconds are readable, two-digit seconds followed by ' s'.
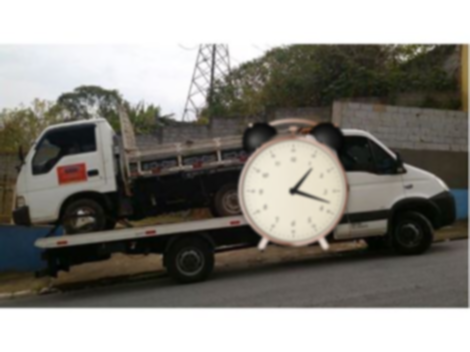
1 h 18 min
